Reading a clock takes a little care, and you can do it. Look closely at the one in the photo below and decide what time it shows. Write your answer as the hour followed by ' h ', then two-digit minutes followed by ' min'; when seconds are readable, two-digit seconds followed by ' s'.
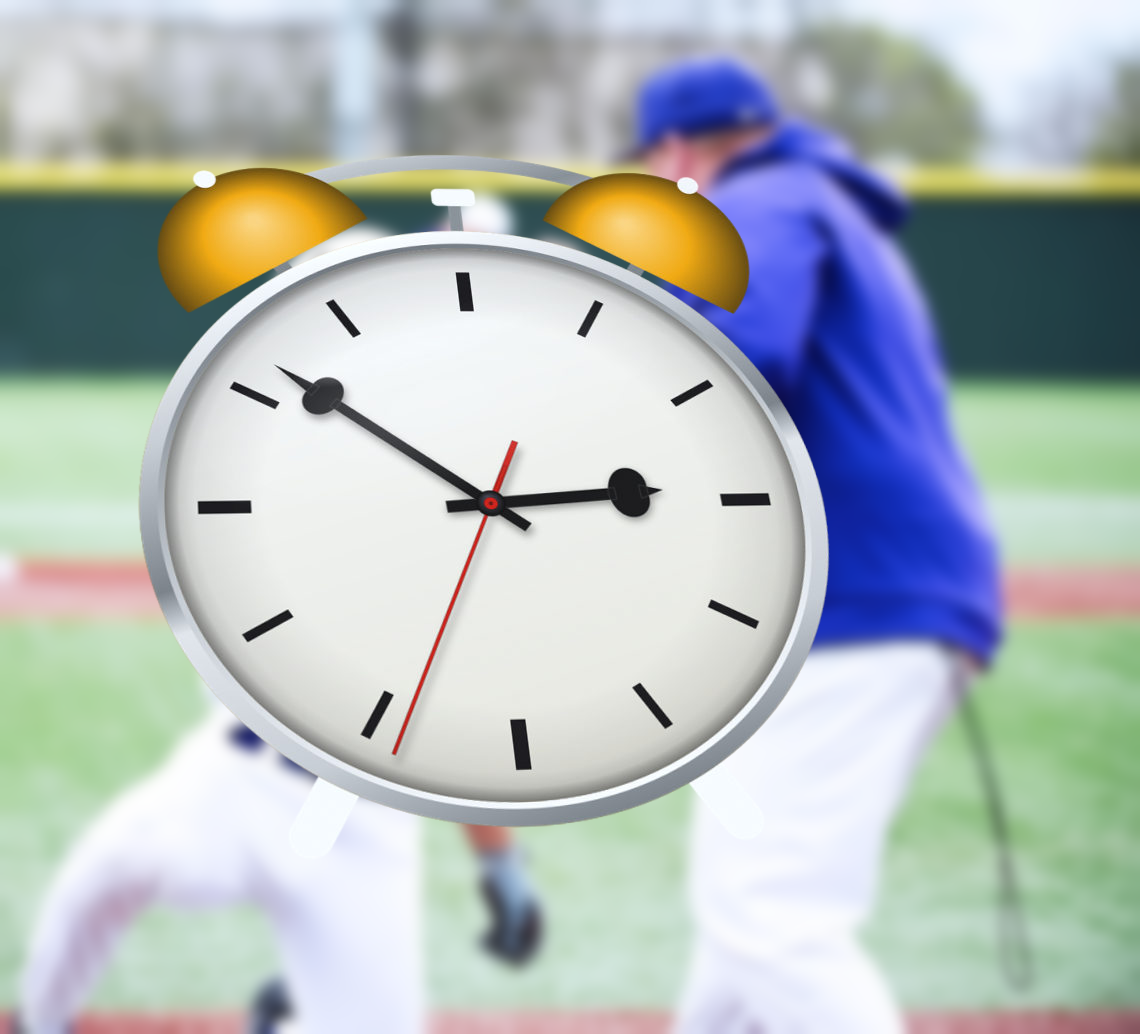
2 h 51 min 34 s
